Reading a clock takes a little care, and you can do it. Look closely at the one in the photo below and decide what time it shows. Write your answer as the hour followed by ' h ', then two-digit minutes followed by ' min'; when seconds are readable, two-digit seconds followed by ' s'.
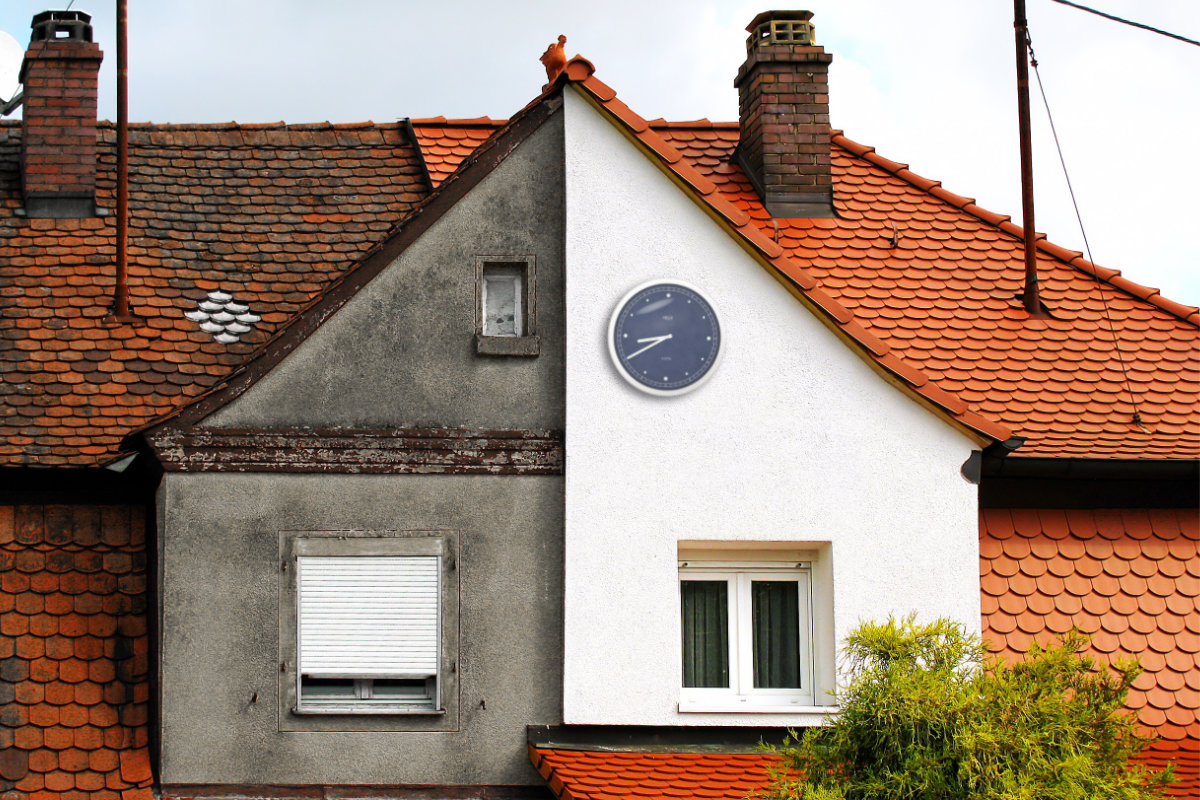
8 h 40 min
